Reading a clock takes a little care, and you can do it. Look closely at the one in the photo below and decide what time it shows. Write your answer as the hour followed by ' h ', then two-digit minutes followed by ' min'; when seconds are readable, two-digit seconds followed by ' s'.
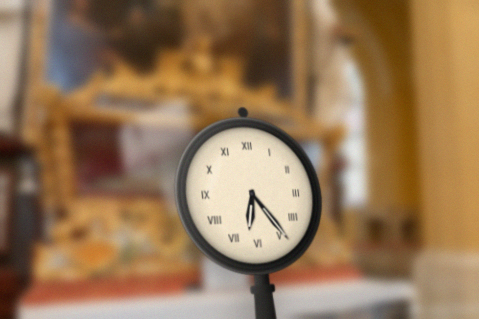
6 h 24 min
